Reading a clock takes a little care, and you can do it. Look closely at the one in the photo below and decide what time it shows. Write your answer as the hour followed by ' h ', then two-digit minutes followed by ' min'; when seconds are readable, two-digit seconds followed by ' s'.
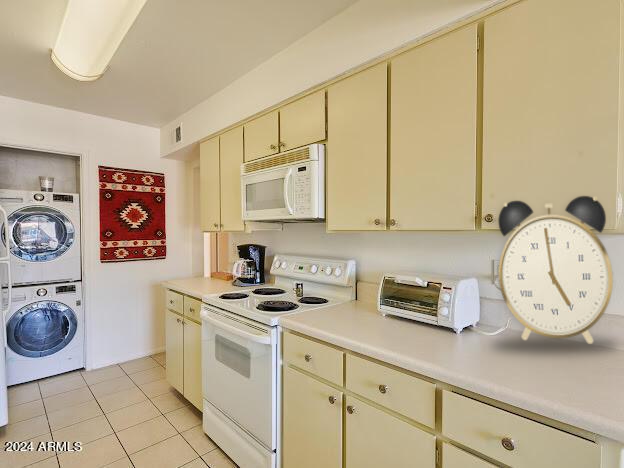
4 h 59 min
